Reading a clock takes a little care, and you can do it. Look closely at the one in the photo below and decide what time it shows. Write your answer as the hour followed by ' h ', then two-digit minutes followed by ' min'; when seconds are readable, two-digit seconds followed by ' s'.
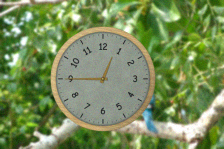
12 h 45 min
